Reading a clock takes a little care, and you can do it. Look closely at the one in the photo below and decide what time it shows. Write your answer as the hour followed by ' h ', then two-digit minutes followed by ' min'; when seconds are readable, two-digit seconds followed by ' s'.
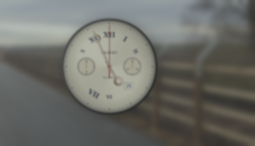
4 h 56 min
